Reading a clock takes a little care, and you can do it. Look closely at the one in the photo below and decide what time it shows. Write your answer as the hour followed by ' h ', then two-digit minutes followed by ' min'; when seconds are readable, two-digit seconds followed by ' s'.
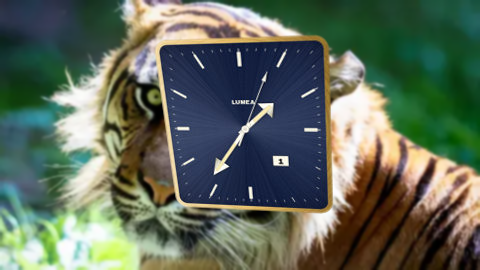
1 h 36 min 04 s
